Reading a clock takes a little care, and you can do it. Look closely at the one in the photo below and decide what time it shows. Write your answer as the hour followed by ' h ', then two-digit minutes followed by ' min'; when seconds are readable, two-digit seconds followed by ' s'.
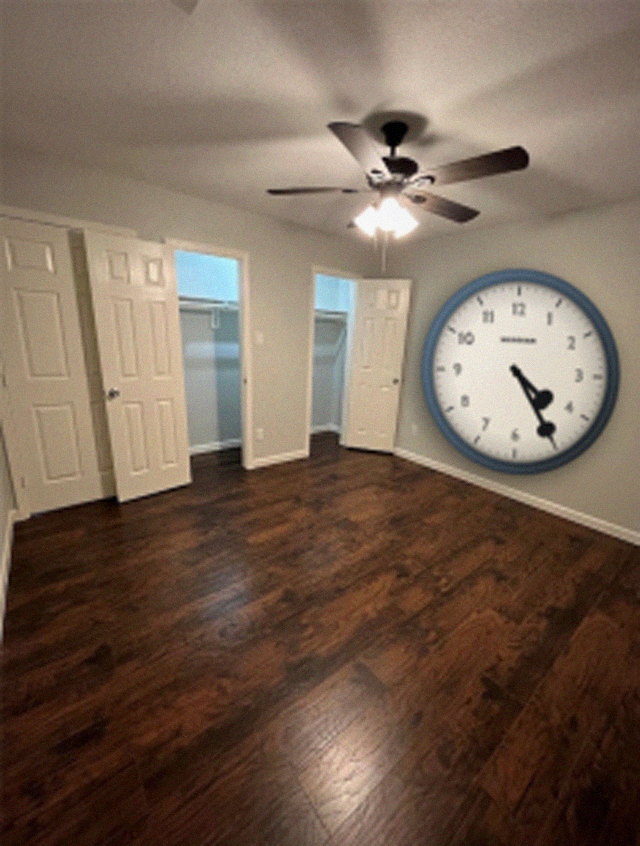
4 h 25 min
